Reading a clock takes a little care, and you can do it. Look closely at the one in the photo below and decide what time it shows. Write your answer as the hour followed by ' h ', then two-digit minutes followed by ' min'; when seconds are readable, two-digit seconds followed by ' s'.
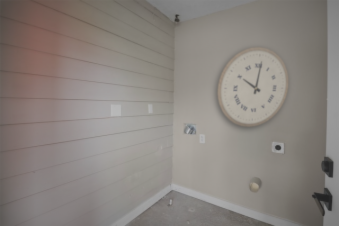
10 h 01 min
